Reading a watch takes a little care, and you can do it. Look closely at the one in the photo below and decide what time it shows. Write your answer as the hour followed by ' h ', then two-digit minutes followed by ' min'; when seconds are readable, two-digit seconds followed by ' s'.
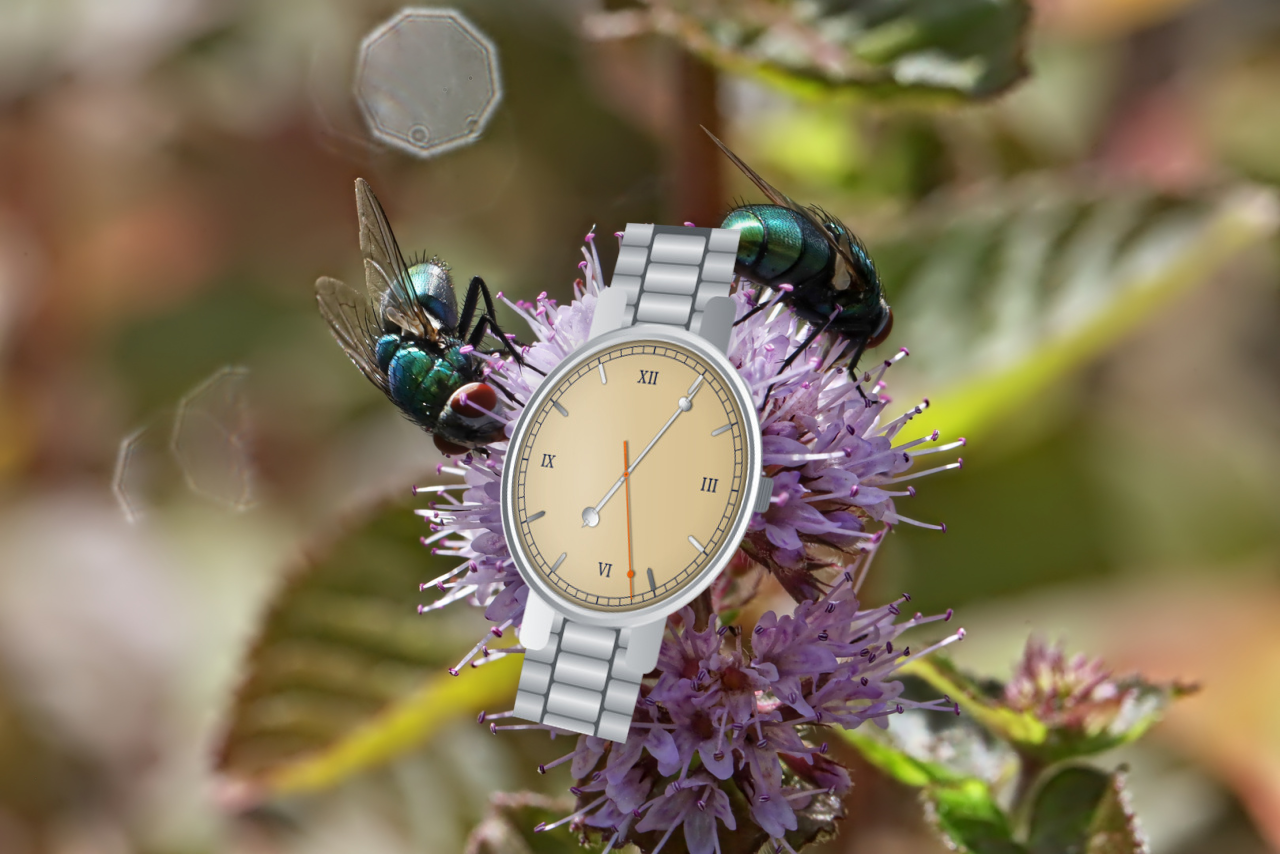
7 h 05 min 27 s
